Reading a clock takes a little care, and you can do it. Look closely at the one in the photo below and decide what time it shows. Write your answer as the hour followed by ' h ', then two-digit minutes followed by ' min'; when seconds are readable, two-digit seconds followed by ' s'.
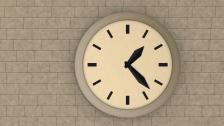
1 h 23 min
